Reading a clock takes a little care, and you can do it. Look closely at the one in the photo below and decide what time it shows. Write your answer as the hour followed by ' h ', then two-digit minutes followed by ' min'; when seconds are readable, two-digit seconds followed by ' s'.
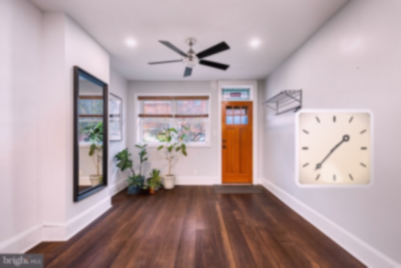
1 h 37 min
